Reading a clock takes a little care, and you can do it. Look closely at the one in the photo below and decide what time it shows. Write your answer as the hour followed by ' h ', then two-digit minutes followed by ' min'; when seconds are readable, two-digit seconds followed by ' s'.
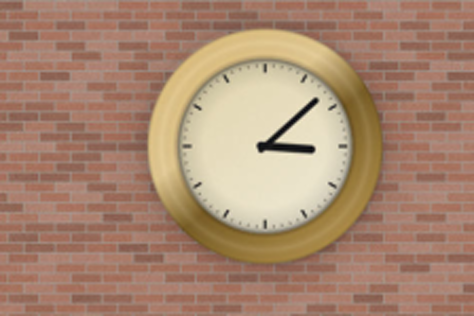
3 h 08 min
